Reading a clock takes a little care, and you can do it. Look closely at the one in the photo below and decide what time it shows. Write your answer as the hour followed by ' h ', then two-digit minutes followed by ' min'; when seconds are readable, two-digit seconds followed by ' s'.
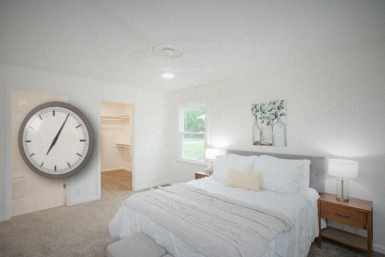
7 h 05 min
